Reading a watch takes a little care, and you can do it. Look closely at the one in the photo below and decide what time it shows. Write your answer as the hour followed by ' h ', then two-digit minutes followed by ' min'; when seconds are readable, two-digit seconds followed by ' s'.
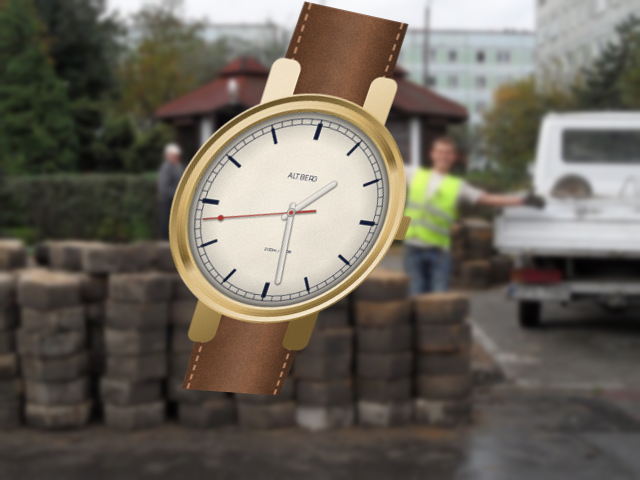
1 h 28 min 43 s
